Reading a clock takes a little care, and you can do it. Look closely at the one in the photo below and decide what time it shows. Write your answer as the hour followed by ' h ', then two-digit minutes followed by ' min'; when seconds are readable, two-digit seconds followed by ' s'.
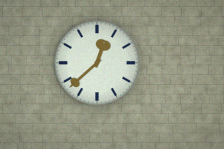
12 h 38 min
